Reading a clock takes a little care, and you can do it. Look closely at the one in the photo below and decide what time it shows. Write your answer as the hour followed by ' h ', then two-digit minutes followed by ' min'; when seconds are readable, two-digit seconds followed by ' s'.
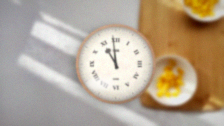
10 h 59 min
